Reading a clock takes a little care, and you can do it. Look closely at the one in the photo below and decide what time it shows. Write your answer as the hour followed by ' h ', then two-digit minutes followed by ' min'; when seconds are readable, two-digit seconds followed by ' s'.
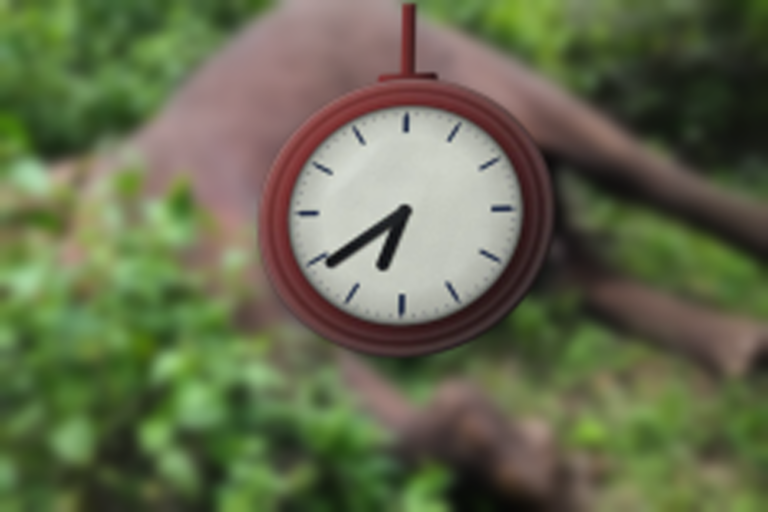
6 h 39 min
